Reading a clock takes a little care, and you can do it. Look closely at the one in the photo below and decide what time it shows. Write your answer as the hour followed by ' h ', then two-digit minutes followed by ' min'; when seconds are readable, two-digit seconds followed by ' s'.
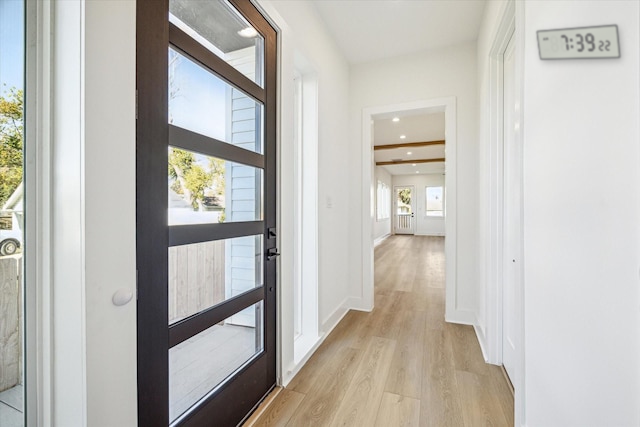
7 h 39 min
